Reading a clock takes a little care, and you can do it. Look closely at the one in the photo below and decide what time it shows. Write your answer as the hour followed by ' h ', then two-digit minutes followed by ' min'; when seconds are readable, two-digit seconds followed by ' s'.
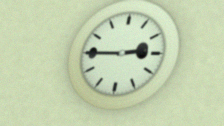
2 h 45 min
